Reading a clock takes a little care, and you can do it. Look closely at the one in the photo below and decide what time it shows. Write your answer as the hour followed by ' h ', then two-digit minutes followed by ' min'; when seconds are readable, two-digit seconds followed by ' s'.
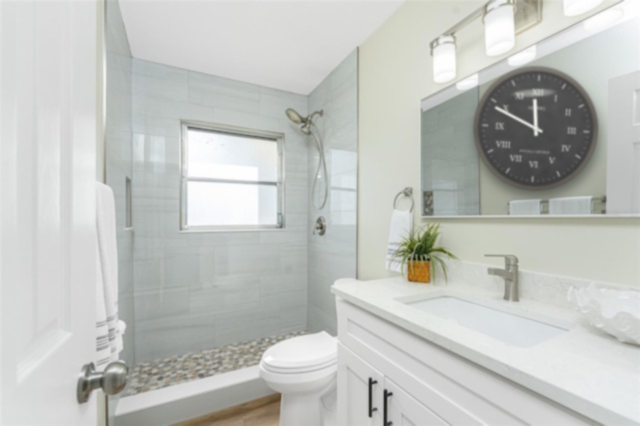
11 h 49 min
